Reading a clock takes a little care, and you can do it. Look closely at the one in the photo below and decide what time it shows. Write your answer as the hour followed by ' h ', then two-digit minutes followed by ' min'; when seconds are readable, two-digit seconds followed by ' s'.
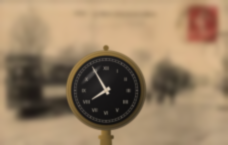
7 h 55 min
